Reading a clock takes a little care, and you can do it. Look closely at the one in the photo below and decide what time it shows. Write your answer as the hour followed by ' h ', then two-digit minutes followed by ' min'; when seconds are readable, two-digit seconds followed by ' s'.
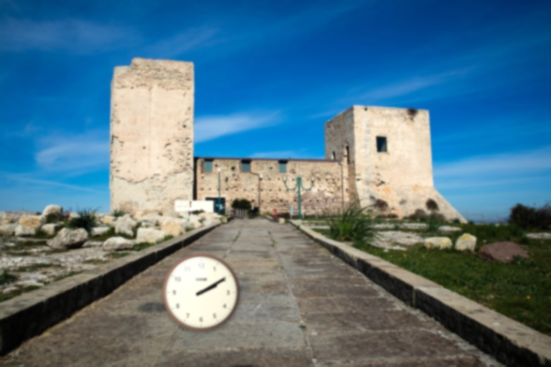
2 h 10 min
